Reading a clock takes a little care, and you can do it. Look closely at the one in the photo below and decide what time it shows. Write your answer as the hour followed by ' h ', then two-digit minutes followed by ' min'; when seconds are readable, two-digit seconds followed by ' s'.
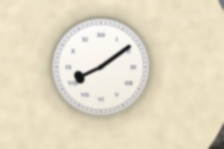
8 h 09 min
